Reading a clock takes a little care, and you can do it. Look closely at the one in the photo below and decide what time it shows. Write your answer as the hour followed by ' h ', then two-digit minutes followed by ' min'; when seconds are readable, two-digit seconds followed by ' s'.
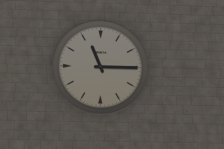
11 h 15 min
